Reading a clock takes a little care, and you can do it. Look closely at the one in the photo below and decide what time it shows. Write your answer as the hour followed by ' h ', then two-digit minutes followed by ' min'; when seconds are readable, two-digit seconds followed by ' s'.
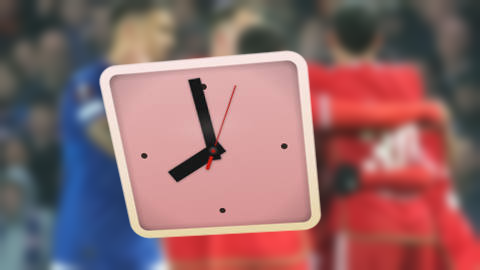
7 h 59 min 04 s
